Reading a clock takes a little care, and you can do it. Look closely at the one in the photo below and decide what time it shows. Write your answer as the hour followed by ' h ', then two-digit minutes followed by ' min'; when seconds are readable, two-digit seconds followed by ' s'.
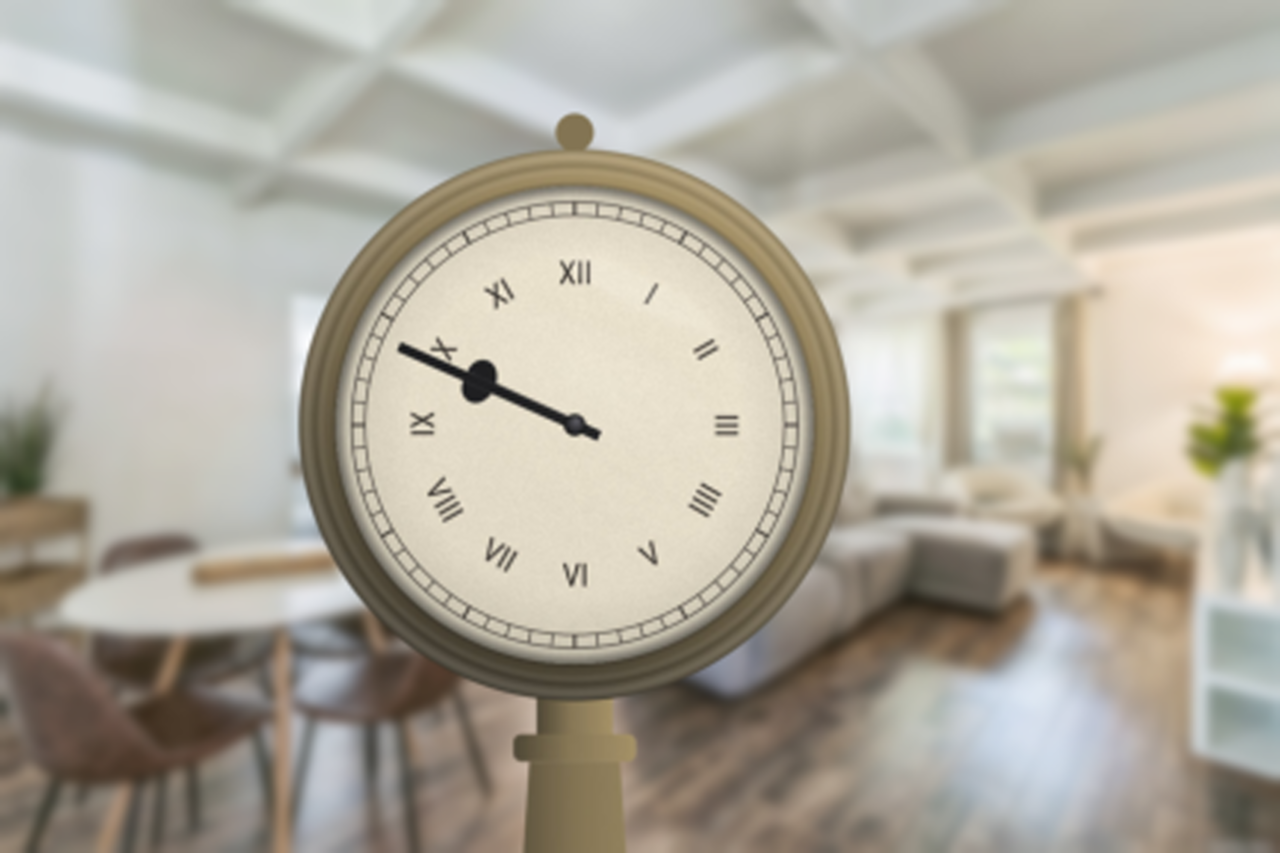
9 h 49 min
